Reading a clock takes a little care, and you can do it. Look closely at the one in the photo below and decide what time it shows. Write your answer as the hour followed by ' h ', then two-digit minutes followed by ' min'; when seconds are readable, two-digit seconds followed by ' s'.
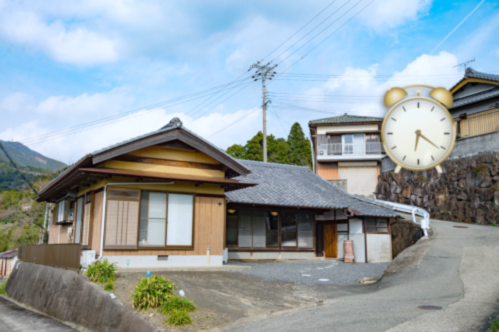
6 h 21 min
